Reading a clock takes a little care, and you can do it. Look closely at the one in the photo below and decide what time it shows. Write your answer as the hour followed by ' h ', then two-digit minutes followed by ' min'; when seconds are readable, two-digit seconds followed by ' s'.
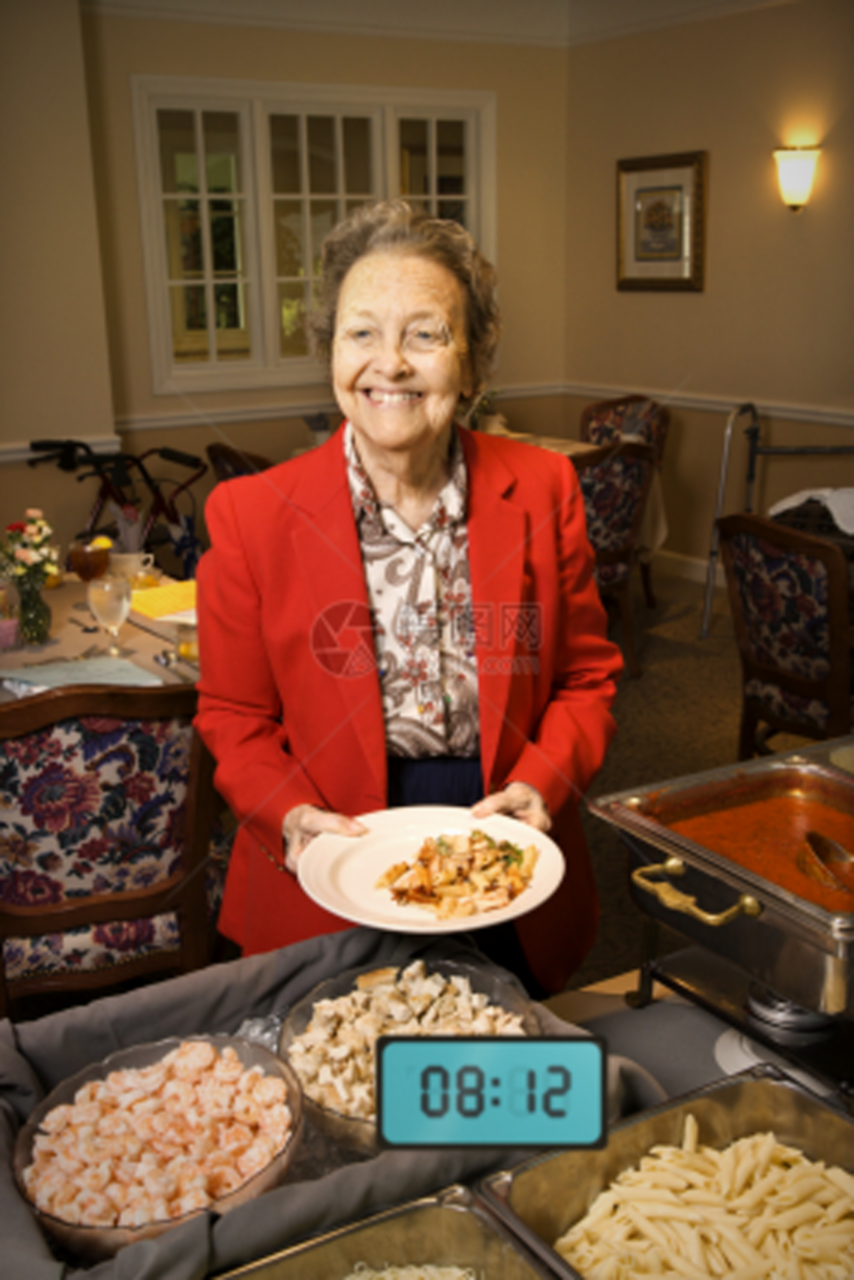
8 h 12 min
